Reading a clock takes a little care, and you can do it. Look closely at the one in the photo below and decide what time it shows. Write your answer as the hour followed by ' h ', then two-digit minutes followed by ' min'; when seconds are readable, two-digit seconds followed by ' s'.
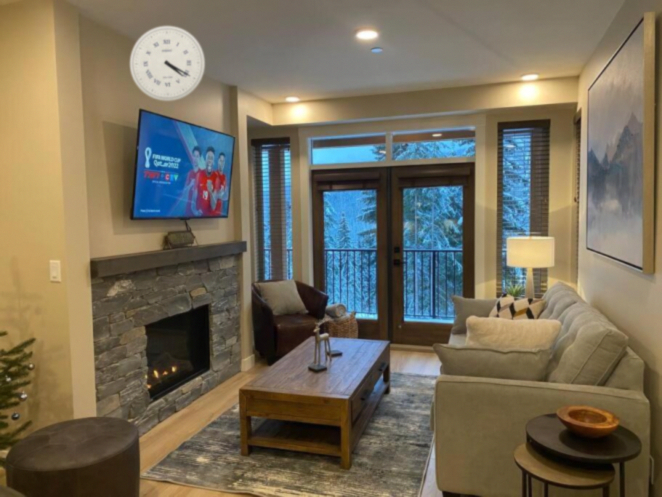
4 h 20 min
